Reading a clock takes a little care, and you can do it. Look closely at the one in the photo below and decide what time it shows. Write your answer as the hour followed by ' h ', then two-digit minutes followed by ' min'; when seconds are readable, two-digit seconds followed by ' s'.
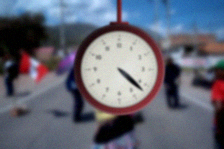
4 h 22 min
